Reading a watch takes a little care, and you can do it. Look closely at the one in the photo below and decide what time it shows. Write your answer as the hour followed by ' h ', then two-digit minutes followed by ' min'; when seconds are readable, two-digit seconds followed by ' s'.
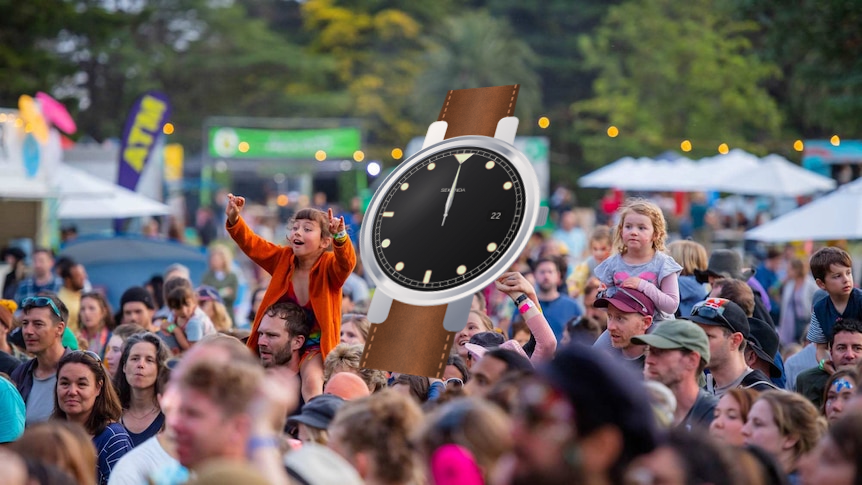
12 h 00 min
